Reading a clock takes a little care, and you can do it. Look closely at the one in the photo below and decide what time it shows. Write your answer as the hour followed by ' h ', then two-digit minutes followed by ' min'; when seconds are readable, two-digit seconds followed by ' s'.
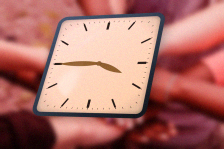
3 h 45 min
